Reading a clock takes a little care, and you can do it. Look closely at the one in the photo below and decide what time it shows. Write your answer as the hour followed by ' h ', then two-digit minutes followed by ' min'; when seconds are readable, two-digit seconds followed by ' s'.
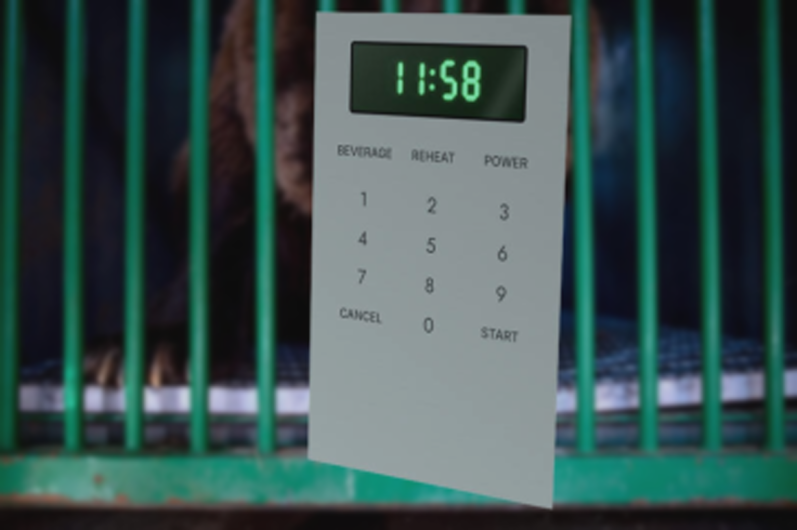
11 h 58 min
